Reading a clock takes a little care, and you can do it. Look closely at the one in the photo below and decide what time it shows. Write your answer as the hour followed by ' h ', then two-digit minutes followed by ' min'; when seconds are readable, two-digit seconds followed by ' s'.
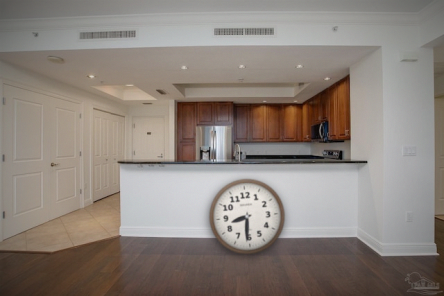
8 h 31 min
